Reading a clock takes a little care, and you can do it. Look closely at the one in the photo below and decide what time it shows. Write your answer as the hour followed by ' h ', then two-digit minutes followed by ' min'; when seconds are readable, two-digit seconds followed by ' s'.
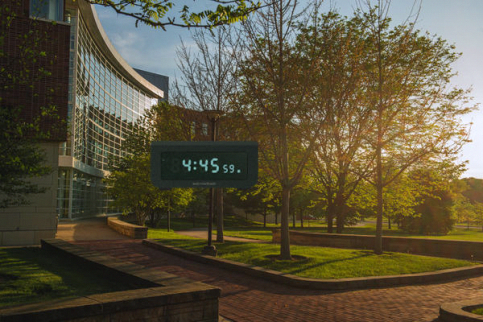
4 h 45 min 59 s
